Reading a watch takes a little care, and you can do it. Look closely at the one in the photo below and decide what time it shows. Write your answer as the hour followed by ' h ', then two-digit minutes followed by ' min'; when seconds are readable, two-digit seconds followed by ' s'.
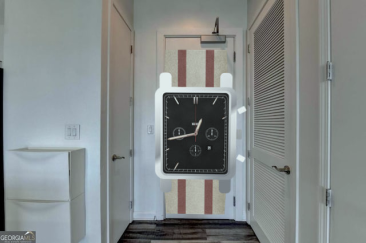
12 h 43 min
